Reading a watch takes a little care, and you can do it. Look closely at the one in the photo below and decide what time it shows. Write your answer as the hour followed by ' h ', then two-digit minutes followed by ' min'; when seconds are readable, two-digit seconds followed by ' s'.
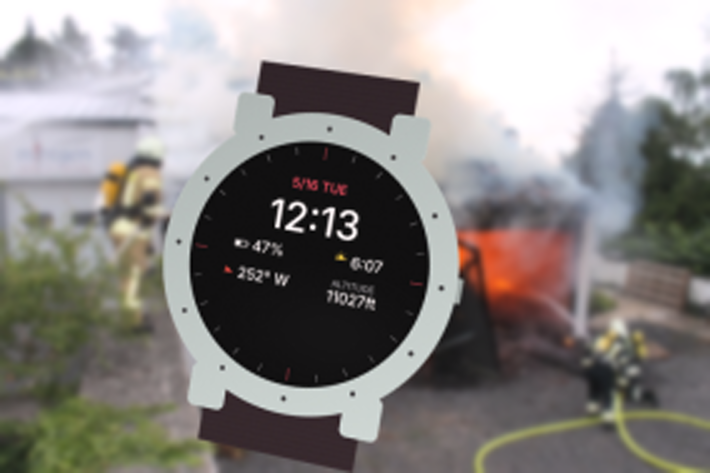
12 h 13 min
